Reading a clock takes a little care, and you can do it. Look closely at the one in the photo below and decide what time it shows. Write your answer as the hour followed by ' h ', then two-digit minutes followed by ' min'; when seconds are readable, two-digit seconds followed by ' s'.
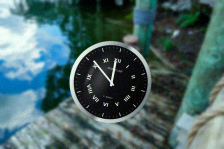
11 h 51 min
